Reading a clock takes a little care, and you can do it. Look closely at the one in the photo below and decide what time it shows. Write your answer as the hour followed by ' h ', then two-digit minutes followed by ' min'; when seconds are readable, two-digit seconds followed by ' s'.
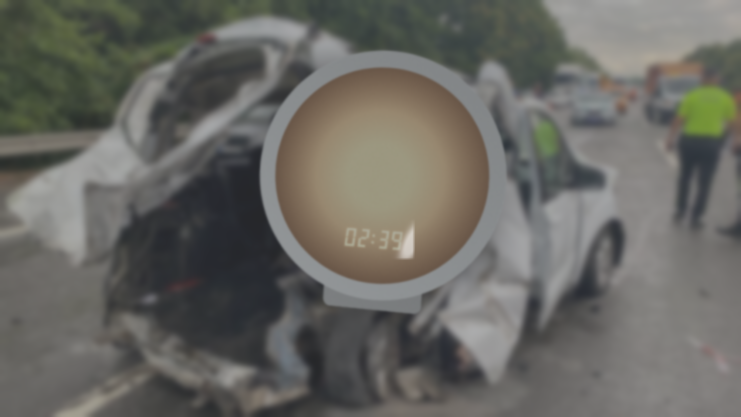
2 h 39 min
